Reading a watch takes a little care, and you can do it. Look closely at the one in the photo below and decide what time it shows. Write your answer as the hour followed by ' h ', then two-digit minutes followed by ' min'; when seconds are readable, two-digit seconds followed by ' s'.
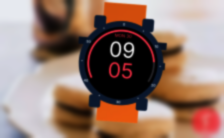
9 h 05 min
